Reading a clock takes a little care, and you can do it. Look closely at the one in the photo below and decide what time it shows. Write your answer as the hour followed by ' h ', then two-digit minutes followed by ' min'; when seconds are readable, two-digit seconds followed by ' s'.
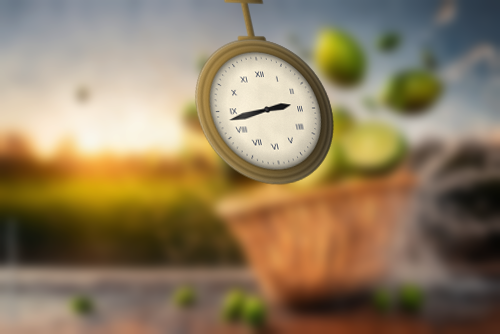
2 h 43 min
